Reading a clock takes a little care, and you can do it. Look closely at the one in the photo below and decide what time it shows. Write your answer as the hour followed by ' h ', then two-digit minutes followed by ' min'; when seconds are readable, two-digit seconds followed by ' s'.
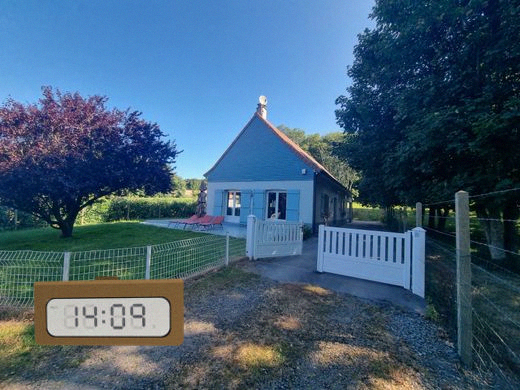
14 h 09 min
